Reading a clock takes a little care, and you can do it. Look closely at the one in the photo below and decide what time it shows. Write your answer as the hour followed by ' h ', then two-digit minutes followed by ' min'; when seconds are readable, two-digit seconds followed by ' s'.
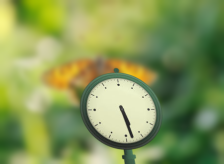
5 h 28 min
